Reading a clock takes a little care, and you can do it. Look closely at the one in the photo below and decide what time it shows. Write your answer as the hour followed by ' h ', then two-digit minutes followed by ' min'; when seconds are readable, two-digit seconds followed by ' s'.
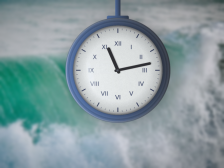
11 h 13 min
